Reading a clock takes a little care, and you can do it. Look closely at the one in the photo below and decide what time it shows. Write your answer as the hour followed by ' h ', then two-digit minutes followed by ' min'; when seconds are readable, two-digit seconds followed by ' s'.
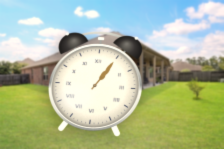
1 h 05 min
